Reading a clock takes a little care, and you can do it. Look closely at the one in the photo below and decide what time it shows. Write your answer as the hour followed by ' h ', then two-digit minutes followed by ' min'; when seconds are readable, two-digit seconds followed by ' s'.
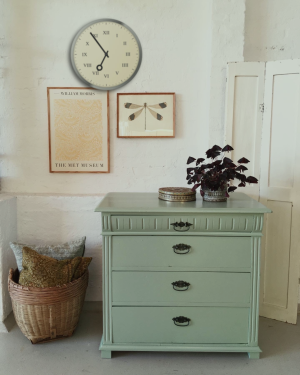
6 h 54 min
